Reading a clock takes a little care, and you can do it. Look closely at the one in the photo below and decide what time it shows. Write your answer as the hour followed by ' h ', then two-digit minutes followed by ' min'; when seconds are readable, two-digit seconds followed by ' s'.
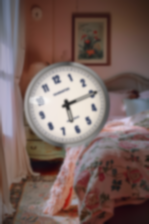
6 h 15 min
